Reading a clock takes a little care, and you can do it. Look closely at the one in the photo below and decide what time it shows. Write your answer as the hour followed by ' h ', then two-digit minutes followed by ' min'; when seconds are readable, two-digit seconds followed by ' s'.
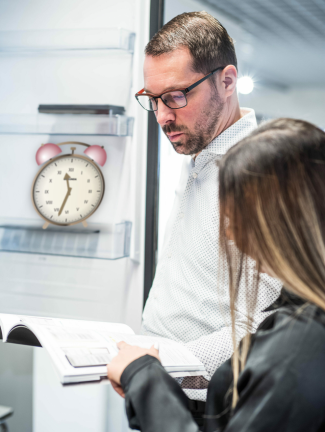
11 h 33 min
